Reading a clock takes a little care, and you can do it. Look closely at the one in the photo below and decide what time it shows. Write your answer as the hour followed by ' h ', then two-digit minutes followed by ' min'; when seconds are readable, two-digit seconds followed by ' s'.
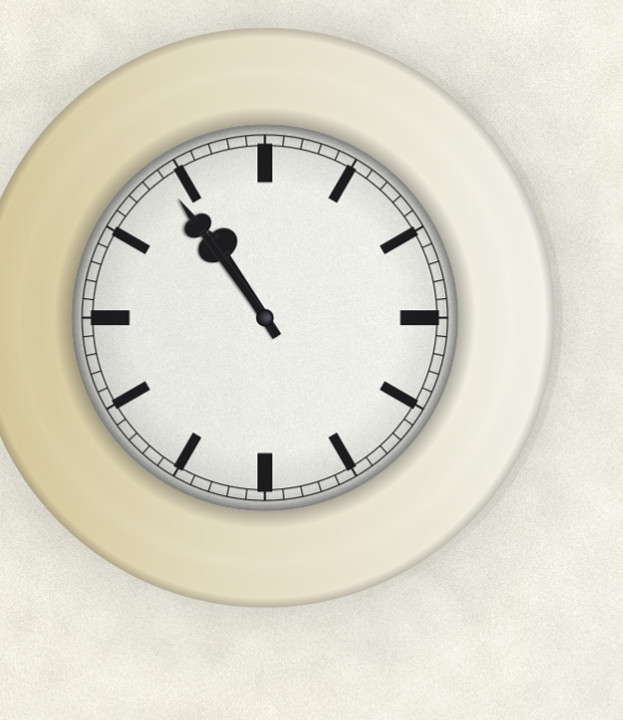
10 h 54 min
